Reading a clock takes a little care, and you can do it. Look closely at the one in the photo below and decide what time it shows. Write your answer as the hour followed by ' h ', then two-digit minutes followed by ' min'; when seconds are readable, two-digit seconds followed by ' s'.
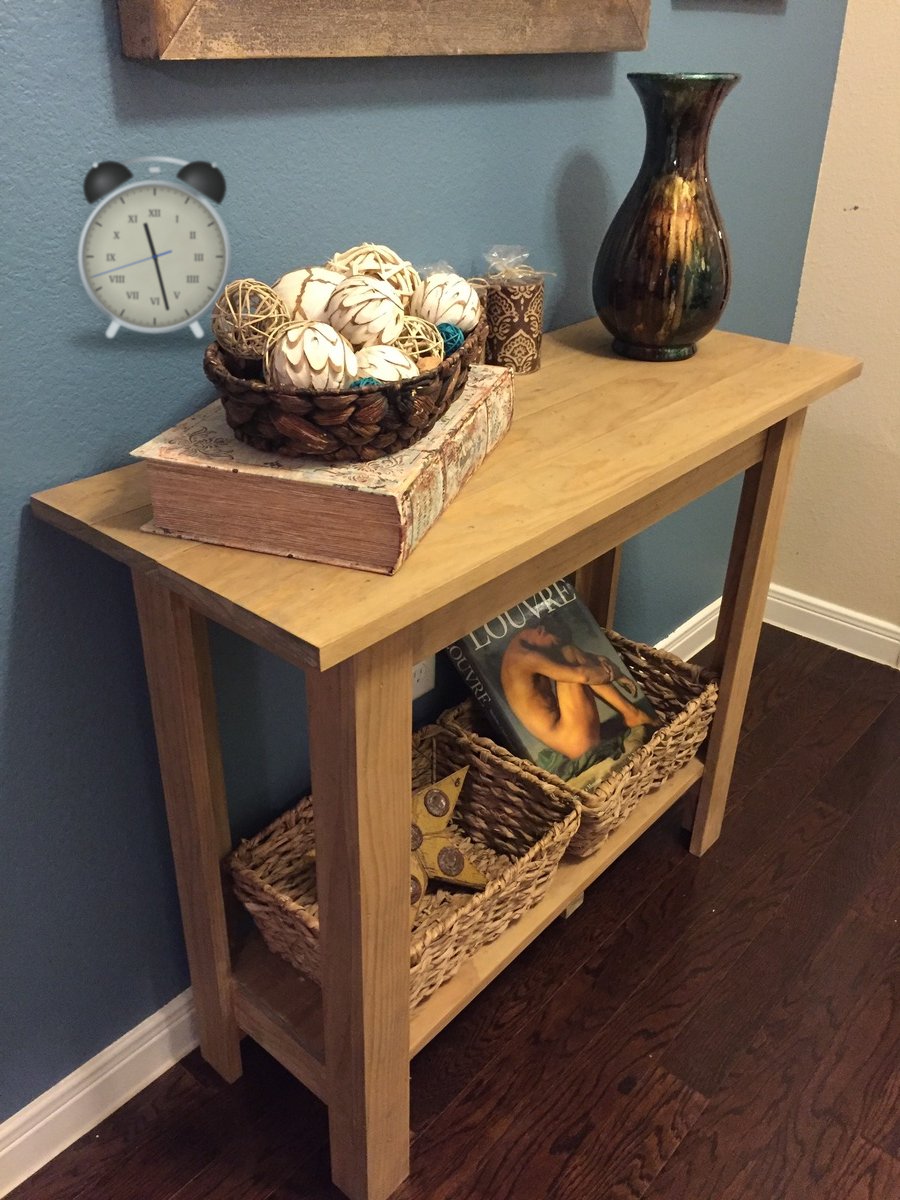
11 h 27 min 42 s
